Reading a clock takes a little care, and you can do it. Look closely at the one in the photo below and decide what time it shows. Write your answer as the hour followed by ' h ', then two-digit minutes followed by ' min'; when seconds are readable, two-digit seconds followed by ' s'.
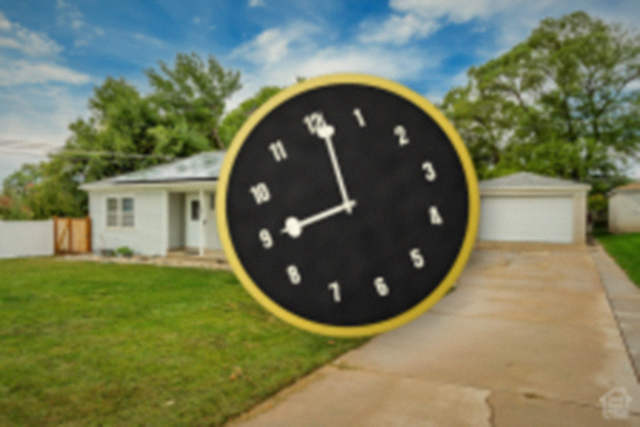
9 h 01 min
